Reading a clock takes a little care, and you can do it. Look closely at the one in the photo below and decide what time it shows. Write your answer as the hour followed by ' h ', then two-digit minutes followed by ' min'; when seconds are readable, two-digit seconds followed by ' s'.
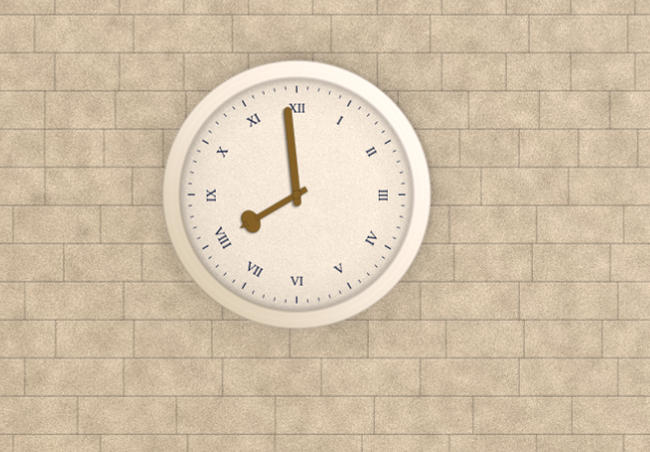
7 h 59 min
